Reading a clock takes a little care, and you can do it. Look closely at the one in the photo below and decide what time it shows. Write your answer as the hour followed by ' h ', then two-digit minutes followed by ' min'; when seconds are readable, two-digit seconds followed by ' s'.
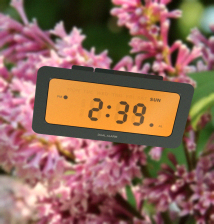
2 h 39 min
